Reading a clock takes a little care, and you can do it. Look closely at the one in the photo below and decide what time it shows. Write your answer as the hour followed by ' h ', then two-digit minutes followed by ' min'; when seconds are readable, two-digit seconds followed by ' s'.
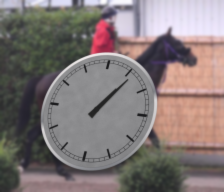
1 h 06 min
